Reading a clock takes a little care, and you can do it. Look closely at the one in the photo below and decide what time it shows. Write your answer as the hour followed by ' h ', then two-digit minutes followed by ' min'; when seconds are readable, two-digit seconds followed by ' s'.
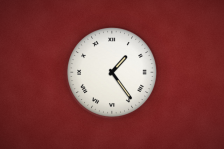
1 h 24 min
